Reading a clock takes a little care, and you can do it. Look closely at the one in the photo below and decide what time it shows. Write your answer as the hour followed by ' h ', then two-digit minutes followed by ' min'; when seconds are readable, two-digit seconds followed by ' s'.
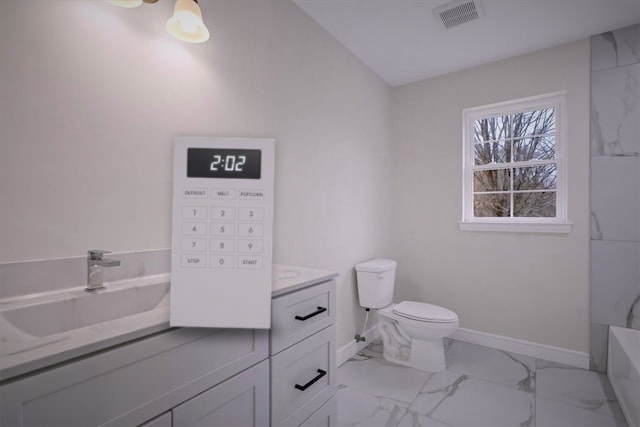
2 h 02 min
